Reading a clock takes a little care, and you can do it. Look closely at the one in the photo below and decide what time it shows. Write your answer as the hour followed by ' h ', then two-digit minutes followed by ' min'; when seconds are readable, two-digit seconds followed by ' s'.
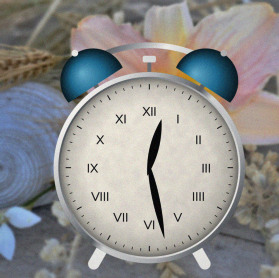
12 h 28 min
